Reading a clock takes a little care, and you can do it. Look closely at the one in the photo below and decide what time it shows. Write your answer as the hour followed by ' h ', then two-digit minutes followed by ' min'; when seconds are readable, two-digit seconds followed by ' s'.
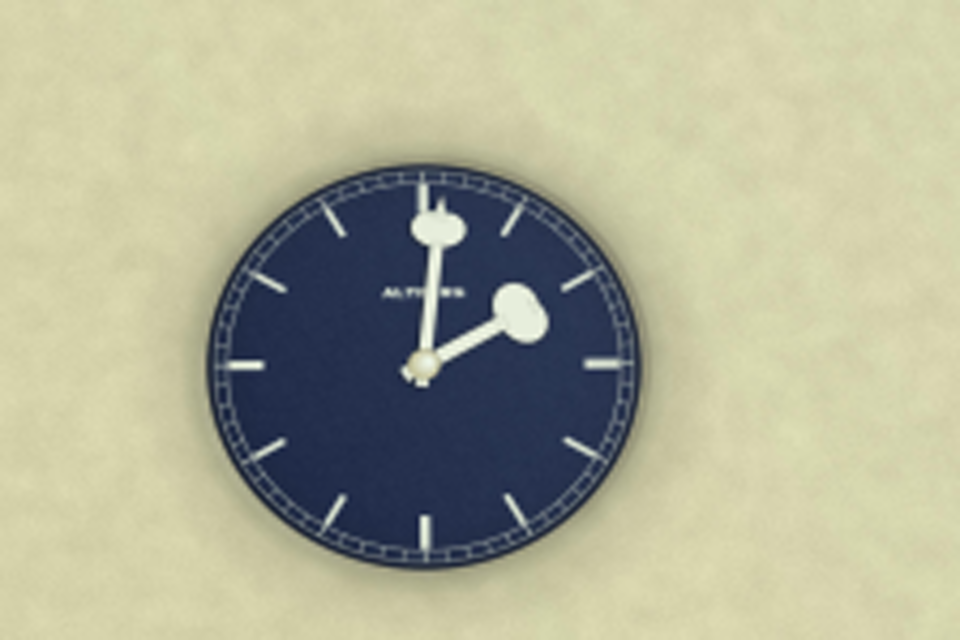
2 h 01 min
